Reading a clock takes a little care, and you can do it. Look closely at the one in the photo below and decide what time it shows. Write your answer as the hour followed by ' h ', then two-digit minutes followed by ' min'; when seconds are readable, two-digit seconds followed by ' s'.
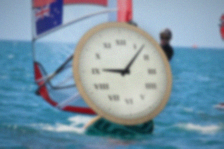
9 h 07 min
